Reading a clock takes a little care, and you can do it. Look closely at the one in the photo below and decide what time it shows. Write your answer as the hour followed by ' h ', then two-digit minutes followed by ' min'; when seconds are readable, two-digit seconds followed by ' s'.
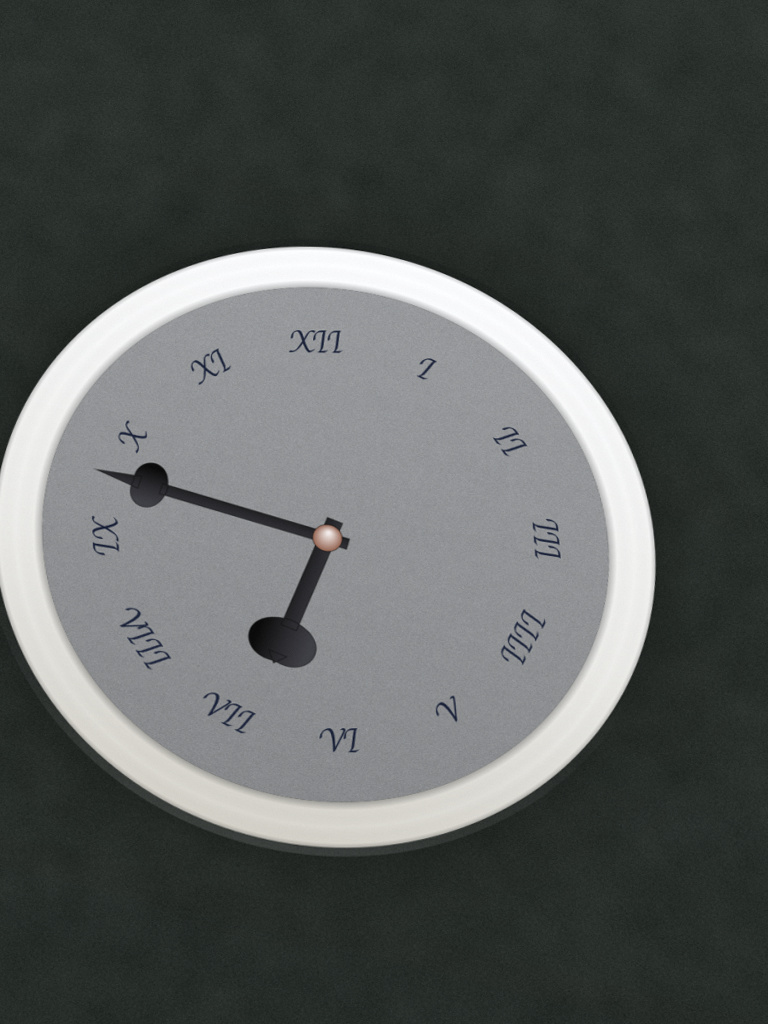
6 h 48 min
